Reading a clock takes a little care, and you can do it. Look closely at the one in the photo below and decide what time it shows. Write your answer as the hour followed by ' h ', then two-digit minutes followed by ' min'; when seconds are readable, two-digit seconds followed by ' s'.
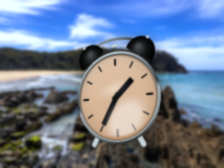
1 h 35 min
